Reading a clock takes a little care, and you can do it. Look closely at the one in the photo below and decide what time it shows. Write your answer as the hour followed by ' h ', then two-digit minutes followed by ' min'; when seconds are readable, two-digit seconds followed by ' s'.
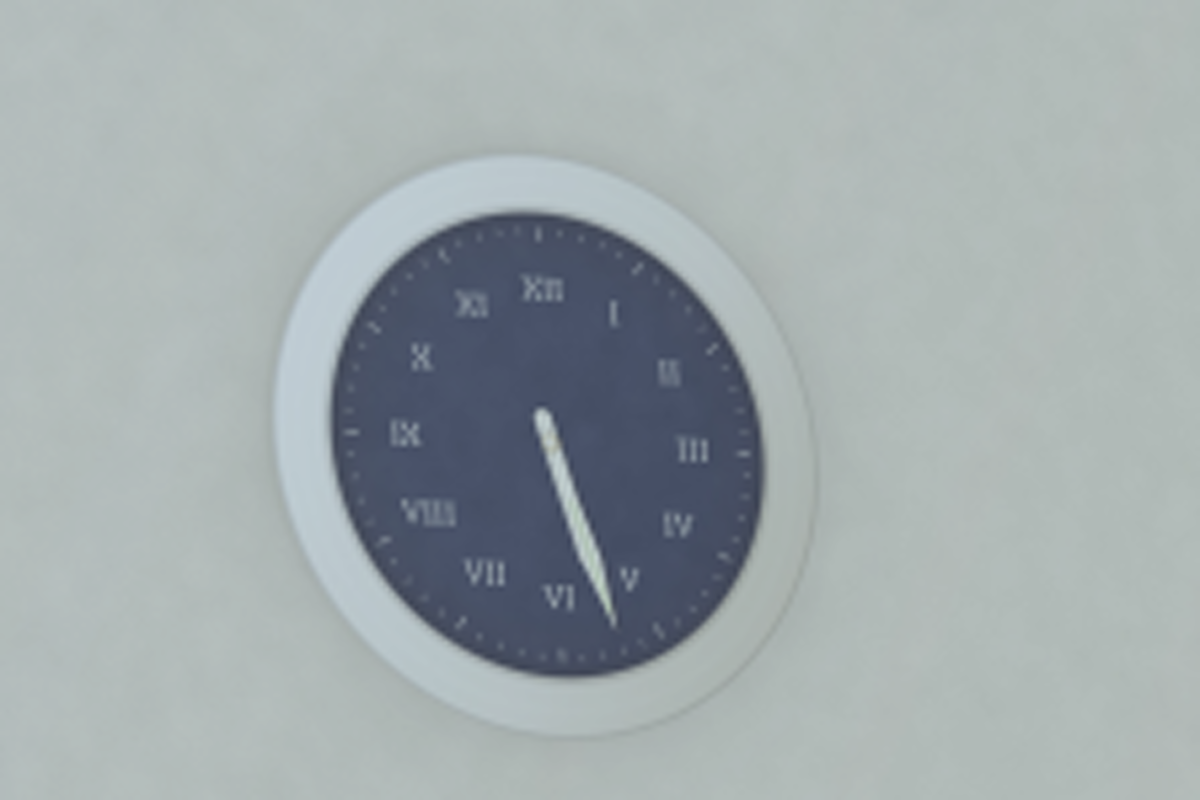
5 h 27 min
